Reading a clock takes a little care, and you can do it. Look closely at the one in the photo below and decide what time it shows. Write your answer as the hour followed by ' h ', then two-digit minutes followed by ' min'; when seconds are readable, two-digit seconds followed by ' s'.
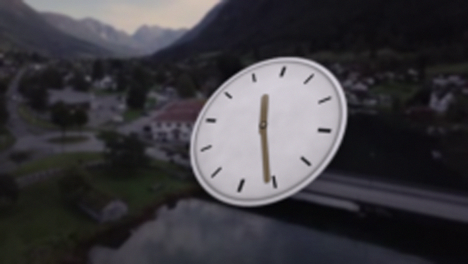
11 h 26 min
